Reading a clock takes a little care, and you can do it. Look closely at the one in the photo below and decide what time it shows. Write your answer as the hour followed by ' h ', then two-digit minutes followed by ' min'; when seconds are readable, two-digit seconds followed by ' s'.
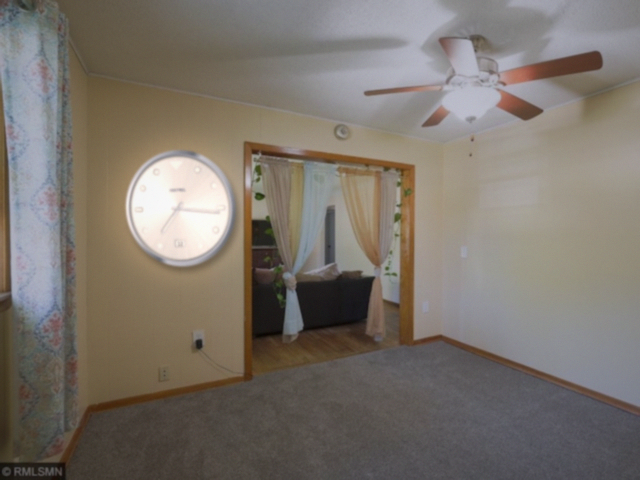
7 h 16 min
